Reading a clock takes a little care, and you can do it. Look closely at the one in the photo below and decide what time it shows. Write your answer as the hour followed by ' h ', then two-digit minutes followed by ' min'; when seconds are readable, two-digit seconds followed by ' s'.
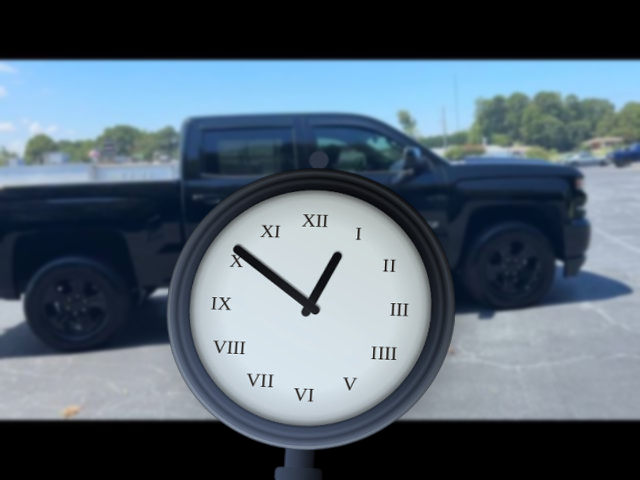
12 h 51 min
